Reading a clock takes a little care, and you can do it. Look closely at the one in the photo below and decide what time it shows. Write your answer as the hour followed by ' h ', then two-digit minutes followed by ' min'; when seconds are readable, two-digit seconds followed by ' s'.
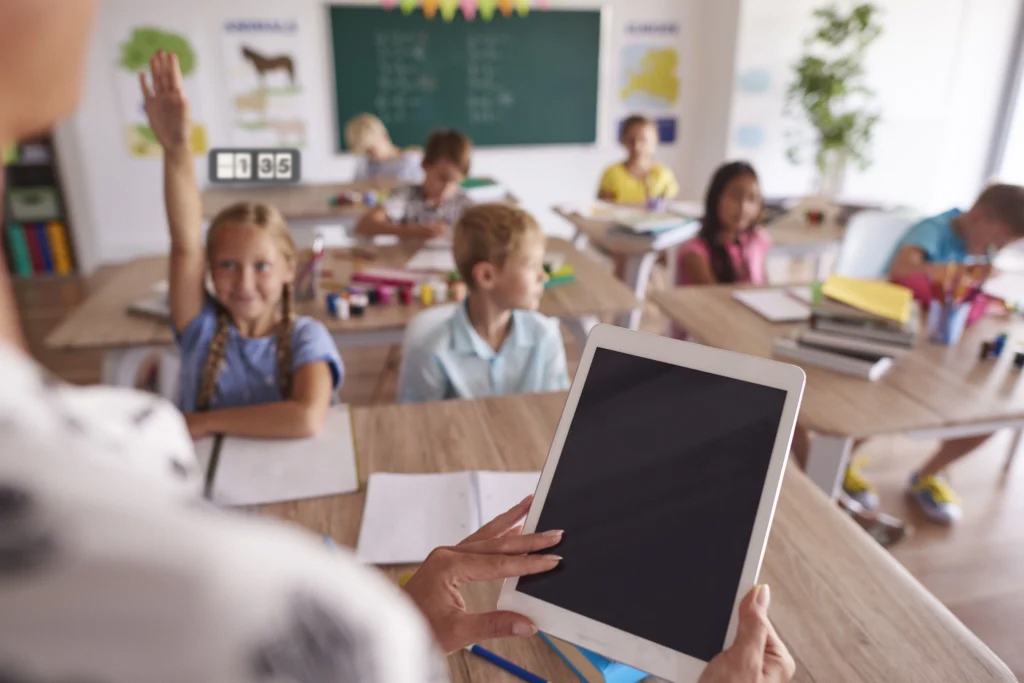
1 h 35 min
